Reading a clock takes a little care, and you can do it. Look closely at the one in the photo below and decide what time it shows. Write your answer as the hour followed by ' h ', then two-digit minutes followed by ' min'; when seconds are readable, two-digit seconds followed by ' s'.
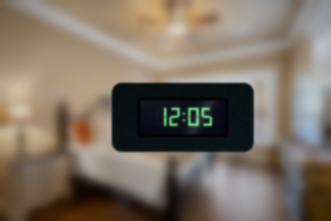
12 h 05 min
